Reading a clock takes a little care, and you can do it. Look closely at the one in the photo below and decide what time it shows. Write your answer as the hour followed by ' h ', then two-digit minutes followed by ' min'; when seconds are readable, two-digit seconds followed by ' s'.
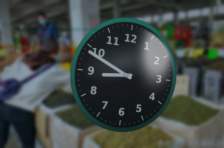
8 h 49 min
